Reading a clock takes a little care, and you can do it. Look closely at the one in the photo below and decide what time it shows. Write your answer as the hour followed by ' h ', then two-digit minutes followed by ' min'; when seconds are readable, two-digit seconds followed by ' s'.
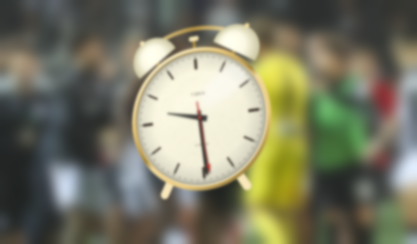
9 h 29 min 29 s
